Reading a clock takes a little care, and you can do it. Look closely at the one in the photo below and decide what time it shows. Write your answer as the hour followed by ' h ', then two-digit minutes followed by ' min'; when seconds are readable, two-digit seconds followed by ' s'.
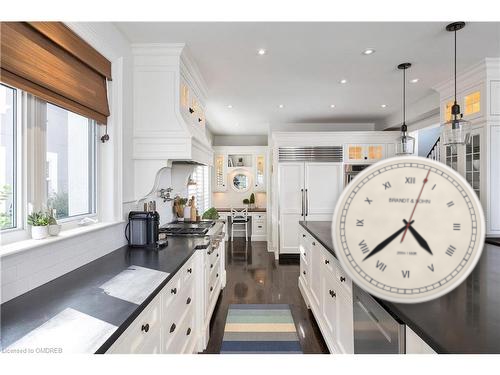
4 h 38 min 03 s
